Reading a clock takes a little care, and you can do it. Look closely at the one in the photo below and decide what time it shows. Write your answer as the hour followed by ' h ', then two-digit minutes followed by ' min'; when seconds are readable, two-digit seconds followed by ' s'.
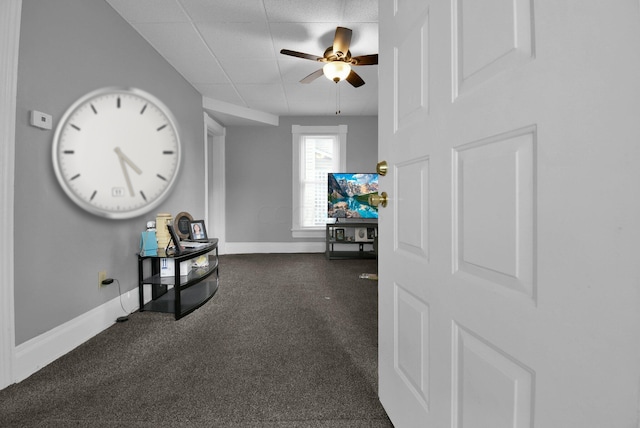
4 h 27 min
